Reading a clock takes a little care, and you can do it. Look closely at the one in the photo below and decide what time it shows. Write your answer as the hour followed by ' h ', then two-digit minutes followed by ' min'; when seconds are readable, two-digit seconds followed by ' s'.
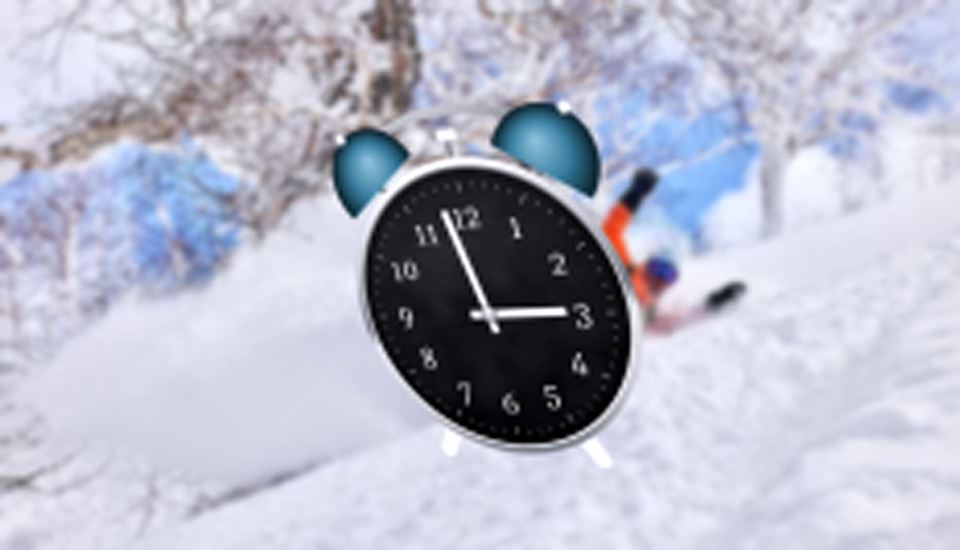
2 h 58 min
